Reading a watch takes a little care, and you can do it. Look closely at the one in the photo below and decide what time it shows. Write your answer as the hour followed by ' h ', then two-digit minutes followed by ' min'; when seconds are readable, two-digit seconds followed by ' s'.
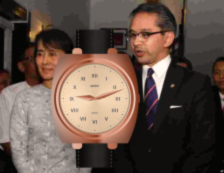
9 h 12 min
